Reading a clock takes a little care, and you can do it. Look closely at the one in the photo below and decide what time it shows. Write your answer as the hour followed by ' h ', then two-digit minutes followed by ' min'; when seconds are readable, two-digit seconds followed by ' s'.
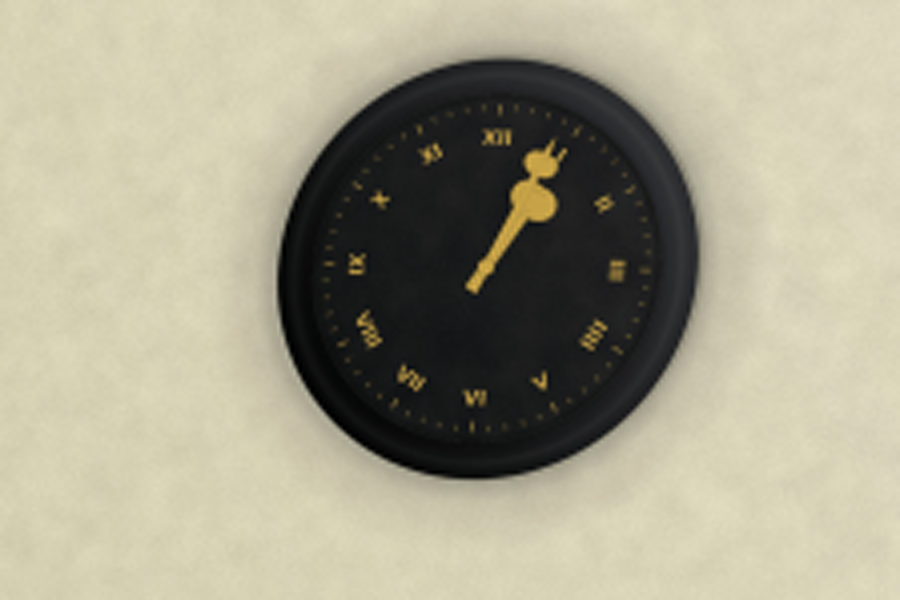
1 h 04 min
